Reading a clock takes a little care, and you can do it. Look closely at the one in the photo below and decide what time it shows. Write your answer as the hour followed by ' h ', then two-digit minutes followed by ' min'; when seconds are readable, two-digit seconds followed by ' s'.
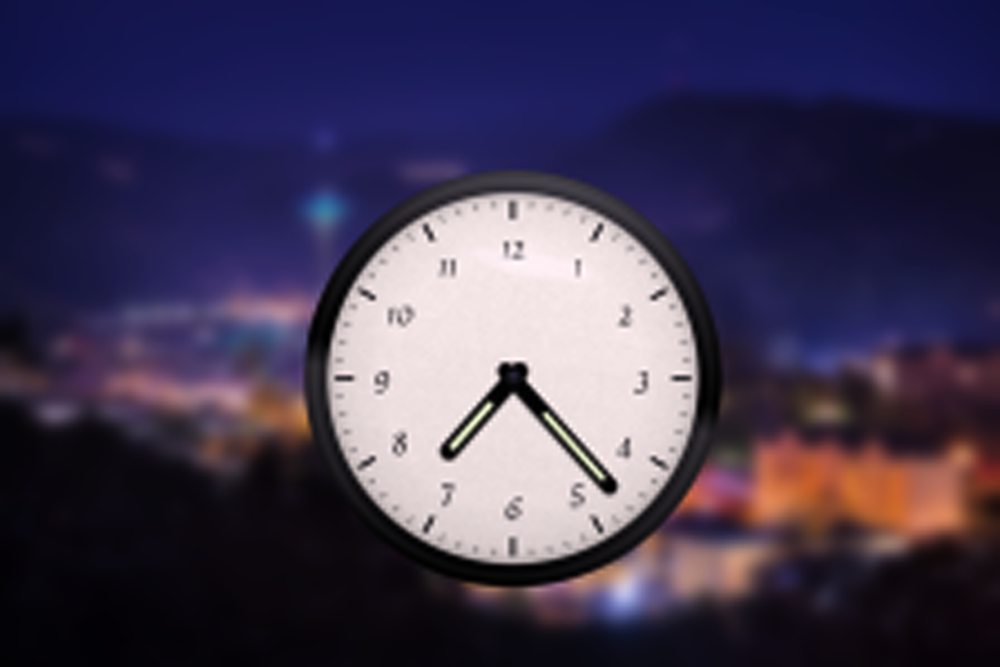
7 h 23 min
